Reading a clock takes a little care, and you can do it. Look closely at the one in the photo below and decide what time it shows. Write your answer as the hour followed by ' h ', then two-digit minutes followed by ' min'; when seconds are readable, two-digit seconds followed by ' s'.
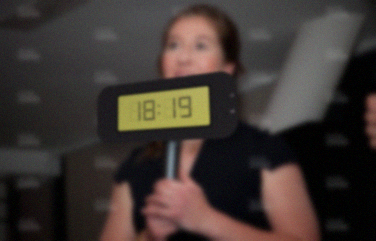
18 h 19 min
